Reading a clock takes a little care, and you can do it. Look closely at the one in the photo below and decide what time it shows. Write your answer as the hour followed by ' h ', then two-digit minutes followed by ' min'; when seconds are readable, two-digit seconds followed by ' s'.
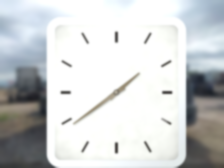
1 h 39 min
